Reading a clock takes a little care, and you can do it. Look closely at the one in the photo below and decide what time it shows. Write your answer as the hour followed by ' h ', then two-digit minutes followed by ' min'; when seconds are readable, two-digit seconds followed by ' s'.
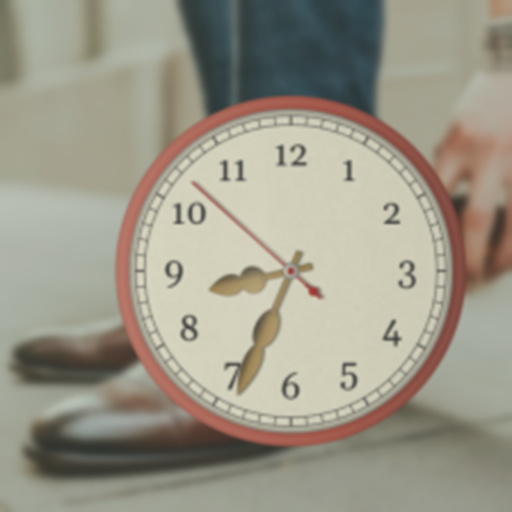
8 h 33 min 52 s
